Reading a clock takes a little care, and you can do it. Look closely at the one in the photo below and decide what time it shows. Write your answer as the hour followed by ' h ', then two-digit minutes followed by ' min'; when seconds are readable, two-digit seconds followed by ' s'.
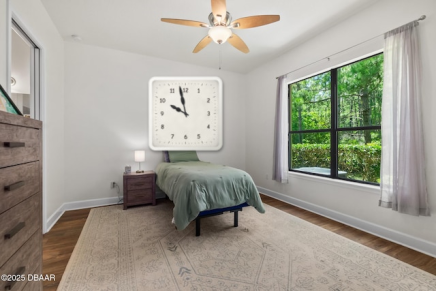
9 h 58 min
